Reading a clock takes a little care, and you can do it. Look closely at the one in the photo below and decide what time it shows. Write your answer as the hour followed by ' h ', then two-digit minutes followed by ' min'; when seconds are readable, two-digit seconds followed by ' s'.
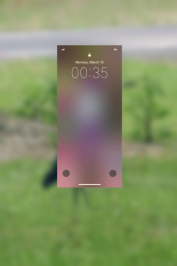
0 h 35 min
